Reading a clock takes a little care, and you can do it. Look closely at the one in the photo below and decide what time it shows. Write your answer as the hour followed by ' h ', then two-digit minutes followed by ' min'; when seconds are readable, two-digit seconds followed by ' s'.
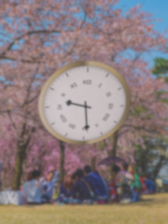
9 h 29 min
